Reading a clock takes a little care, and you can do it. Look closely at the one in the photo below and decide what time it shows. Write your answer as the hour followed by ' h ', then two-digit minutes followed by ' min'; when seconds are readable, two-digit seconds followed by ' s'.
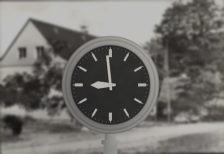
8 h 59 min
